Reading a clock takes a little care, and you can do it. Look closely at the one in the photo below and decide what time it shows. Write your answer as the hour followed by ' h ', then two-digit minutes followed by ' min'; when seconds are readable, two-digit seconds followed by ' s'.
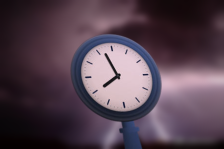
7 h 57 min
